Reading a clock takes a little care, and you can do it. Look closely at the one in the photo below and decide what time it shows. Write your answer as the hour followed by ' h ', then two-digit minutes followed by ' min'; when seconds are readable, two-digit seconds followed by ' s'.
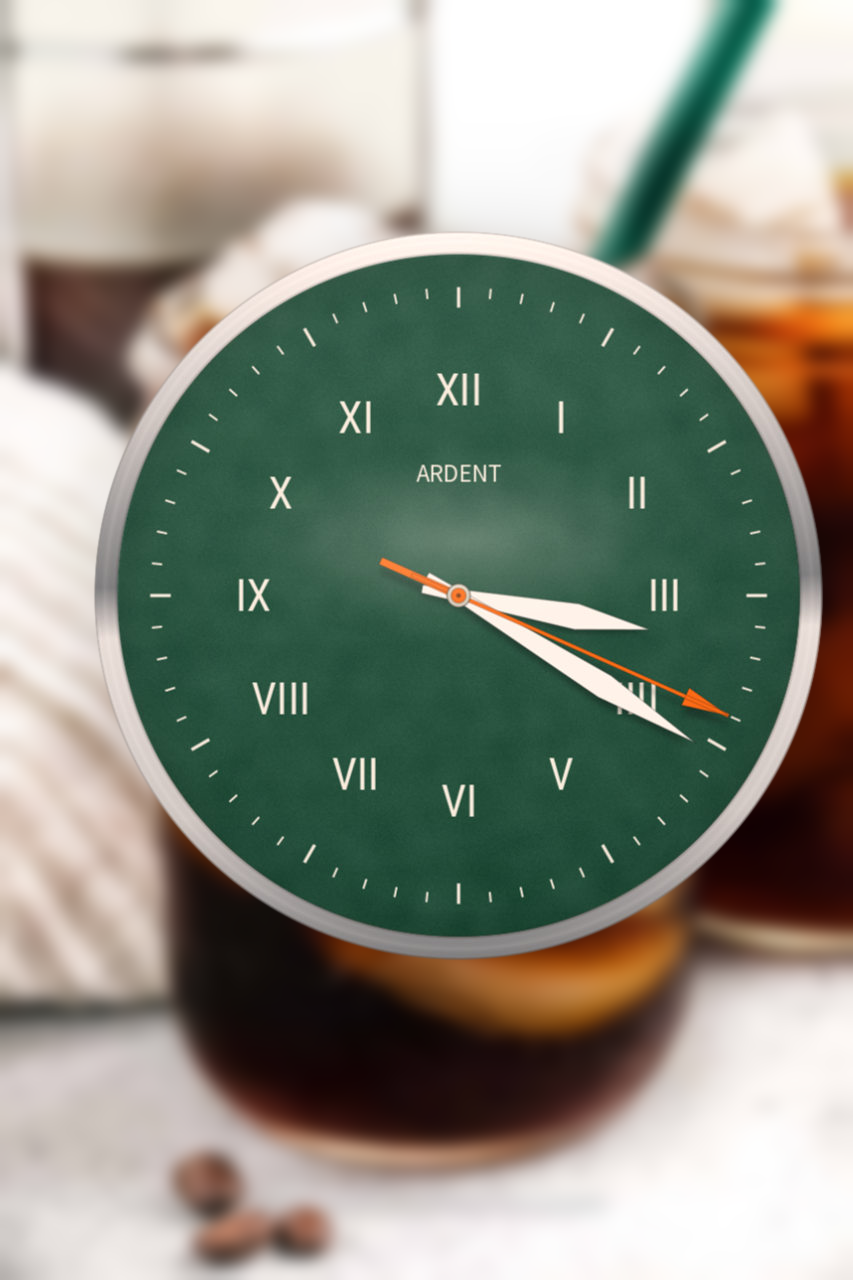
3 h 20 min 19 s
